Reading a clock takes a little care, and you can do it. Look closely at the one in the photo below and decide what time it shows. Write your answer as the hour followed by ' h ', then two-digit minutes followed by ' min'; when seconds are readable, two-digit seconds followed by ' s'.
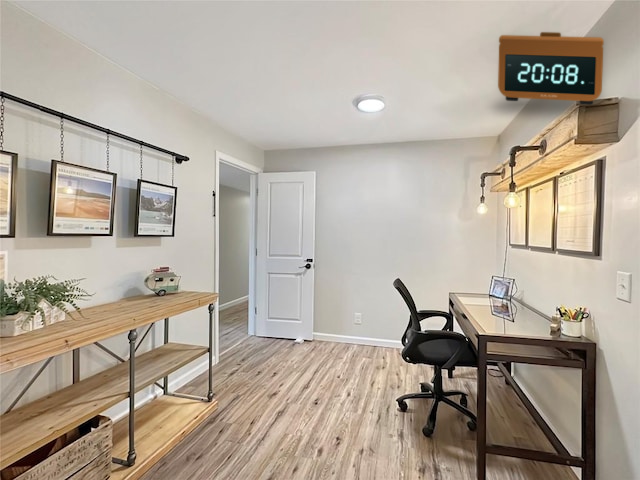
20 h 08 min
